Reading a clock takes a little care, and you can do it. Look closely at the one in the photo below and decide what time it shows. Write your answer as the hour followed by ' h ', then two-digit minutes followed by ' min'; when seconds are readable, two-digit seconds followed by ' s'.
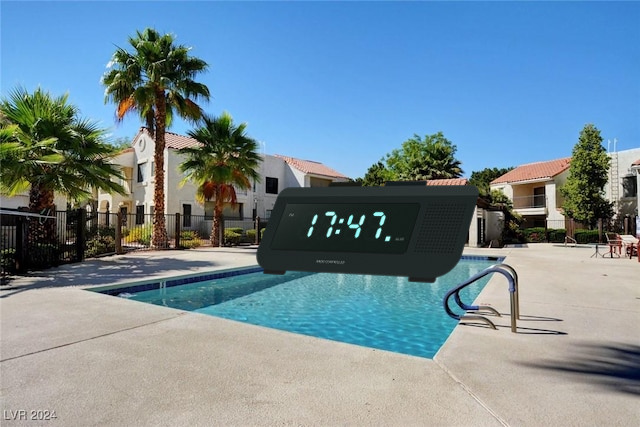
17 h 47 min
